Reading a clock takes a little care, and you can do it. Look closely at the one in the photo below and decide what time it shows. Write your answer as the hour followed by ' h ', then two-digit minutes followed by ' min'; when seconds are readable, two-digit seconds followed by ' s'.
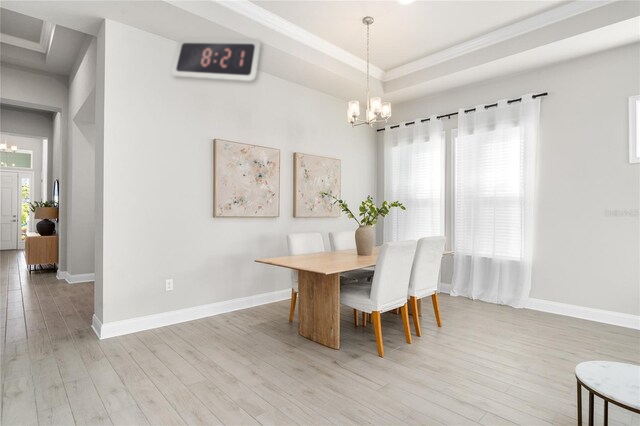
8 h 21 min
